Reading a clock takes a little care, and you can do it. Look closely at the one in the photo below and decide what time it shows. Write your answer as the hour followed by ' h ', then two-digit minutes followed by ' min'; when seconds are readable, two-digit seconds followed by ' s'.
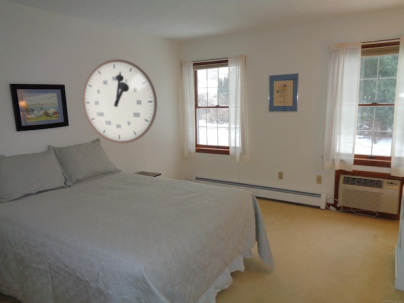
1 h 02 min
